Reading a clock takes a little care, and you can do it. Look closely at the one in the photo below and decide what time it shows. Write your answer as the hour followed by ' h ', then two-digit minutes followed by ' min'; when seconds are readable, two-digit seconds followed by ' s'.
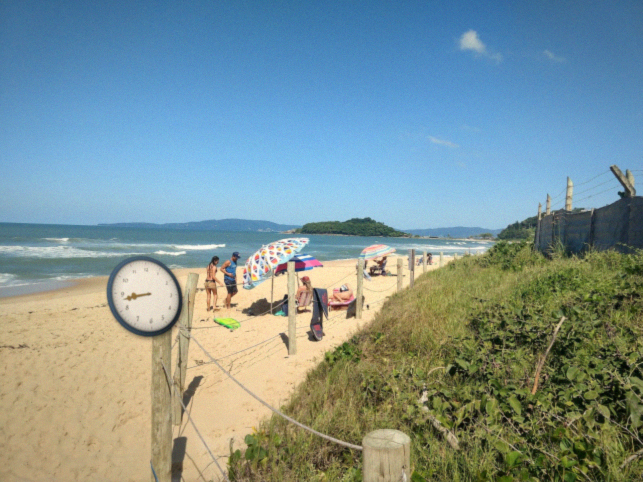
8 h 43 min
